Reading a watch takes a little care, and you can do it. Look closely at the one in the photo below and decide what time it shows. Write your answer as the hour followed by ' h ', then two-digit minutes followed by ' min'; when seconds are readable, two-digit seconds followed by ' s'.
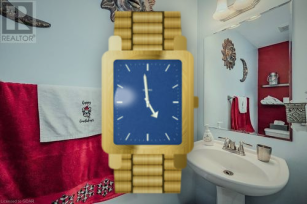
4 h 59 min
